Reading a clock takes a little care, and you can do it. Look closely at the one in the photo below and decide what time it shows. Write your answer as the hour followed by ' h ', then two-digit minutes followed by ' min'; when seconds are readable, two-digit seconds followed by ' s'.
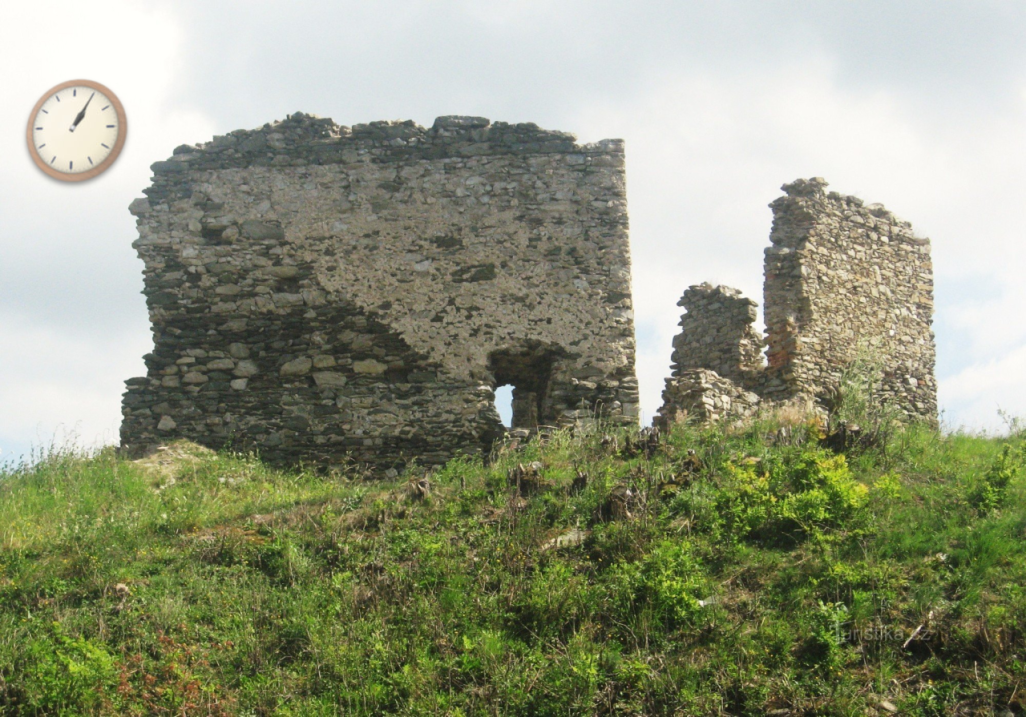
1 h 05 min
